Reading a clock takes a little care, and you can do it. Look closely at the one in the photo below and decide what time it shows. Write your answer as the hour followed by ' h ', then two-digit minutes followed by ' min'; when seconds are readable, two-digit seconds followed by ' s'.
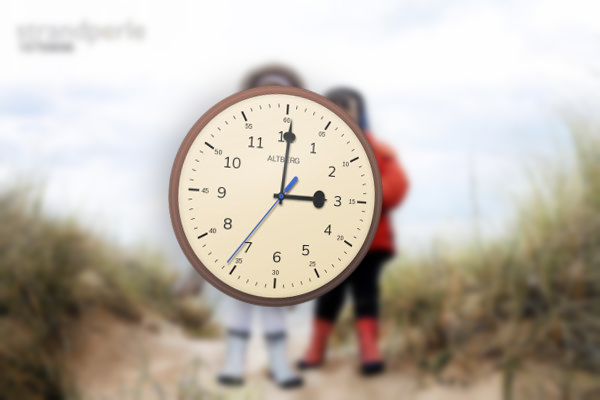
3 h 00 min 36 s
